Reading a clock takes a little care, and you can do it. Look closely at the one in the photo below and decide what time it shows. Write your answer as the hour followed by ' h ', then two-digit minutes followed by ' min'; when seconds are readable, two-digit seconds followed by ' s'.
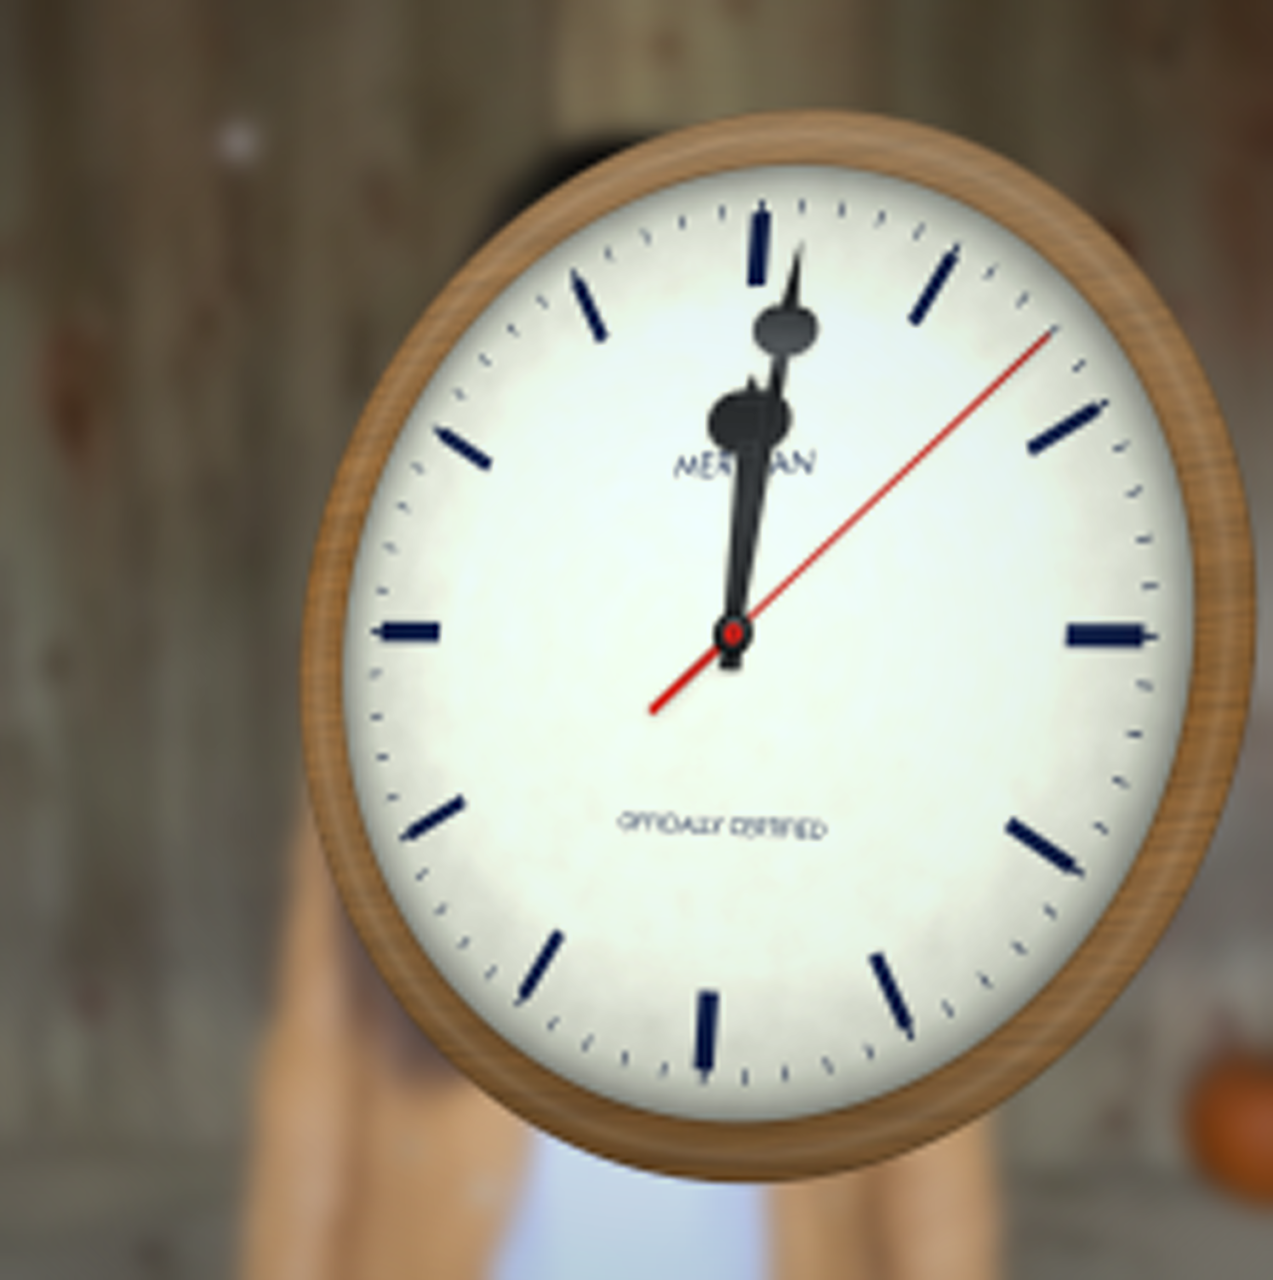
12 h 01 min 08 s
